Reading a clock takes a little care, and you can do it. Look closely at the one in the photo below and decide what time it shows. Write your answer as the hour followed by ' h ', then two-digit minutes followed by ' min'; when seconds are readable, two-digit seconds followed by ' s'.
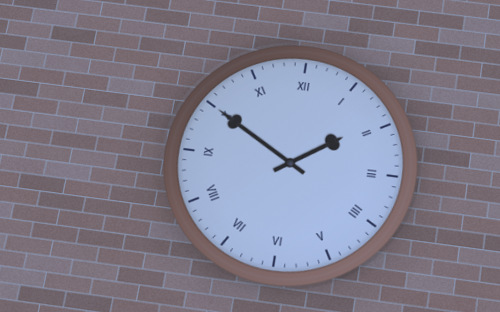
1 h 50 min
